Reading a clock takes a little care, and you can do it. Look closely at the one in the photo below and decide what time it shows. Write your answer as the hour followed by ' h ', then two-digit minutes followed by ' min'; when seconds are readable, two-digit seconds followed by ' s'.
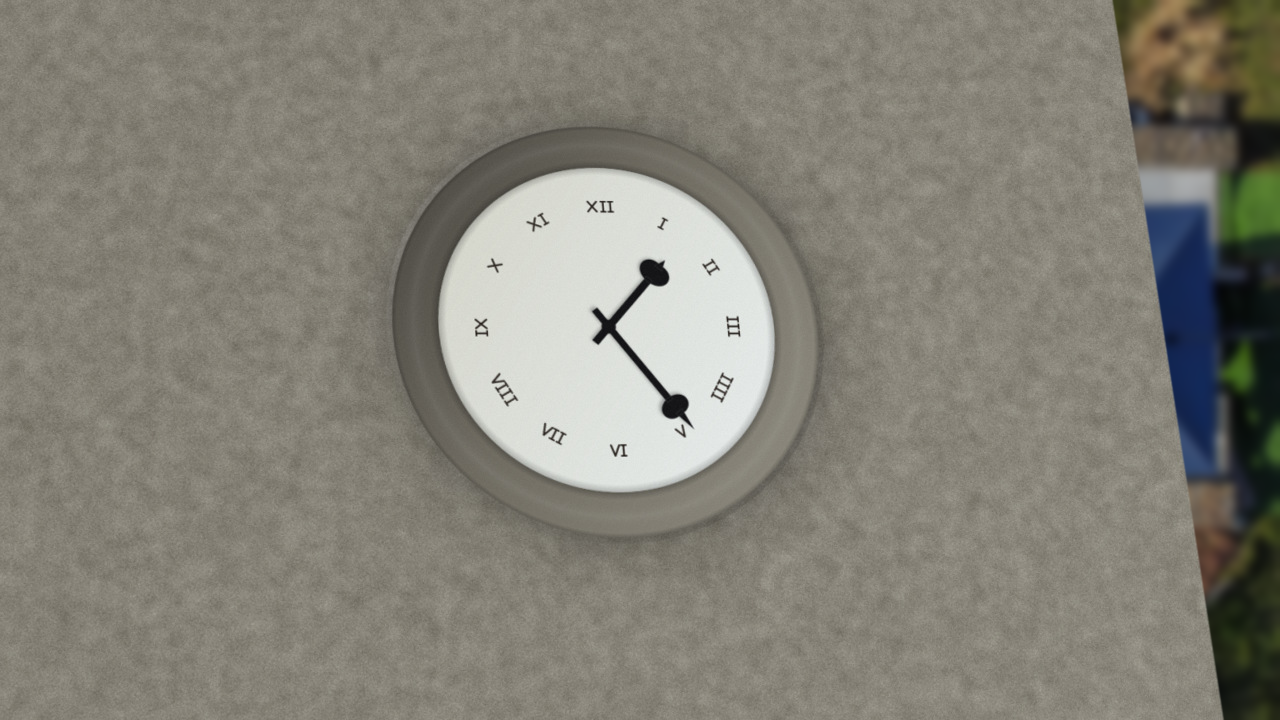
1 h 24 min
